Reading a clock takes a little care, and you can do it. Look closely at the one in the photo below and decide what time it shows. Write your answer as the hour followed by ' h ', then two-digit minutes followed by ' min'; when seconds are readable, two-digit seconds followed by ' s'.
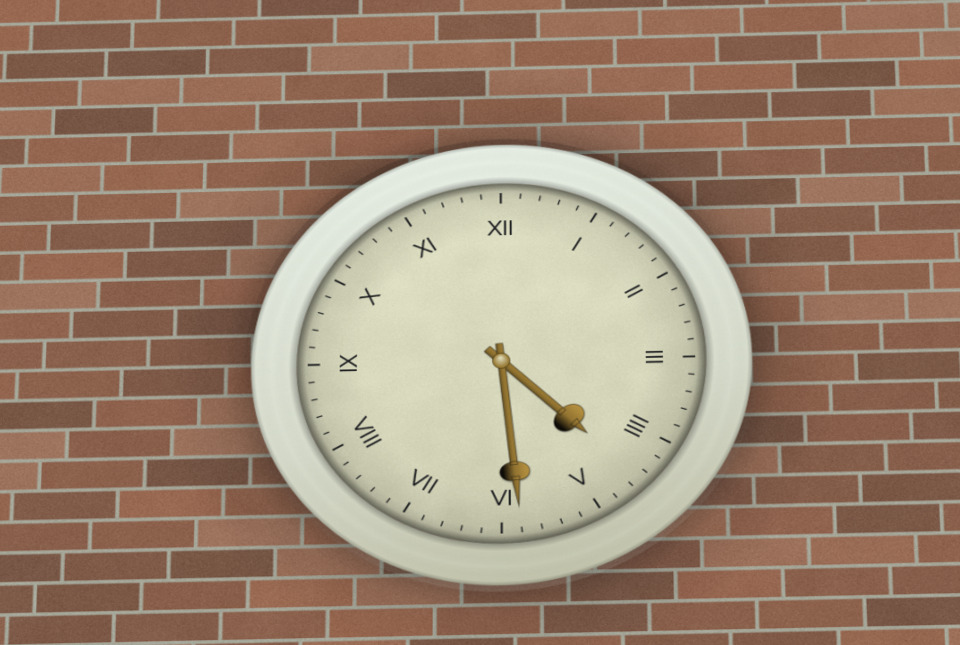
4 h 29 min
